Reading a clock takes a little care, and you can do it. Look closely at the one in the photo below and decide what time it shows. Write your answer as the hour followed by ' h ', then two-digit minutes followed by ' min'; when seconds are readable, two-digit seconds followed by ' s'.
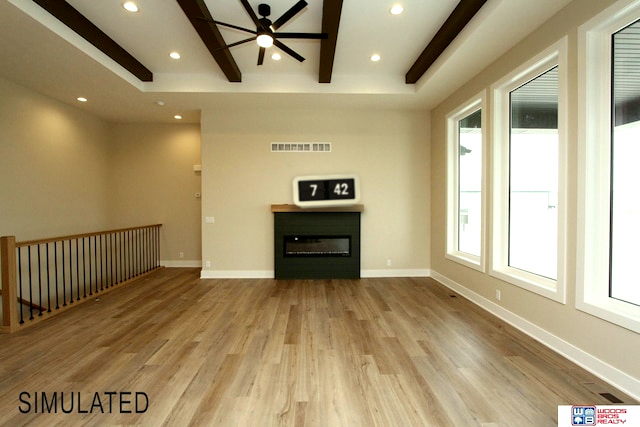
7 h 42 min
